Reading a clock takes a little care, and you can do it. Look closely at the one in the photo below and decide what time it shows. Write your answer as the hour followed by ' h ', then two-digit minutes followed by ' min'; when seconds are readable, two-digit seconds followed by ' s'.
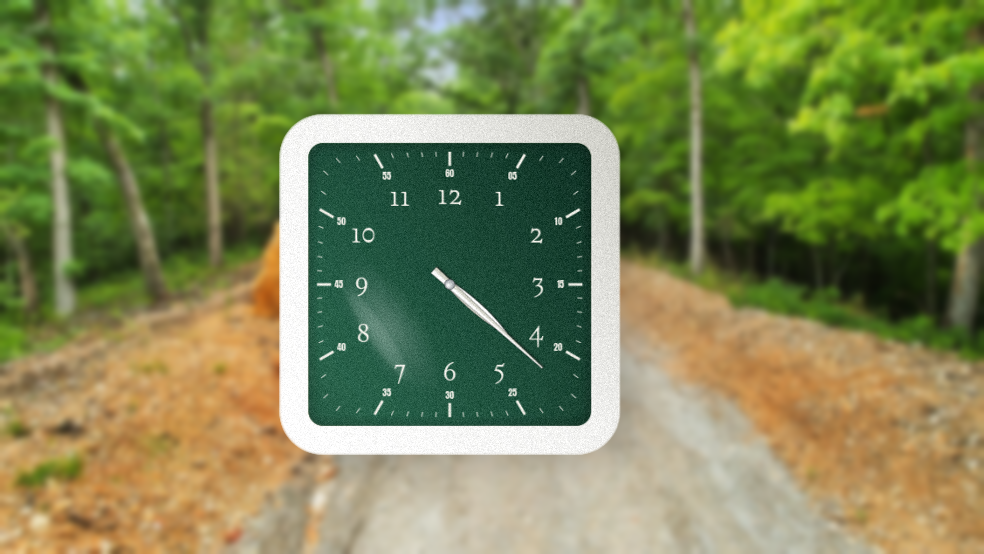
4 h 22 min
